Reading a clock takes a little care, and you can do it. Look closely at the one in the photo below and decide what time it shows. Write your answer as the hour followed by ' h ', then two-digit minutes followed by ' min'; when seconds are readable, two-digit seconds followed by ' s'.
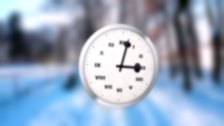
3 h 02 min
